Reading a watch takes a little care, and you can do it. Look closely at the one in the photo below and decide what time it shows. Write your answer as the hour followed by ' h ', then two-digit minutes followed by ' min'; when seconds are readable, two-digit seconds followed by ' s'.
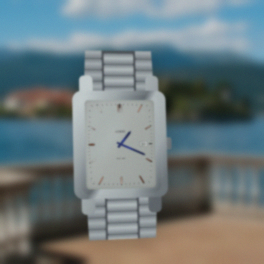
1 h 19 min
